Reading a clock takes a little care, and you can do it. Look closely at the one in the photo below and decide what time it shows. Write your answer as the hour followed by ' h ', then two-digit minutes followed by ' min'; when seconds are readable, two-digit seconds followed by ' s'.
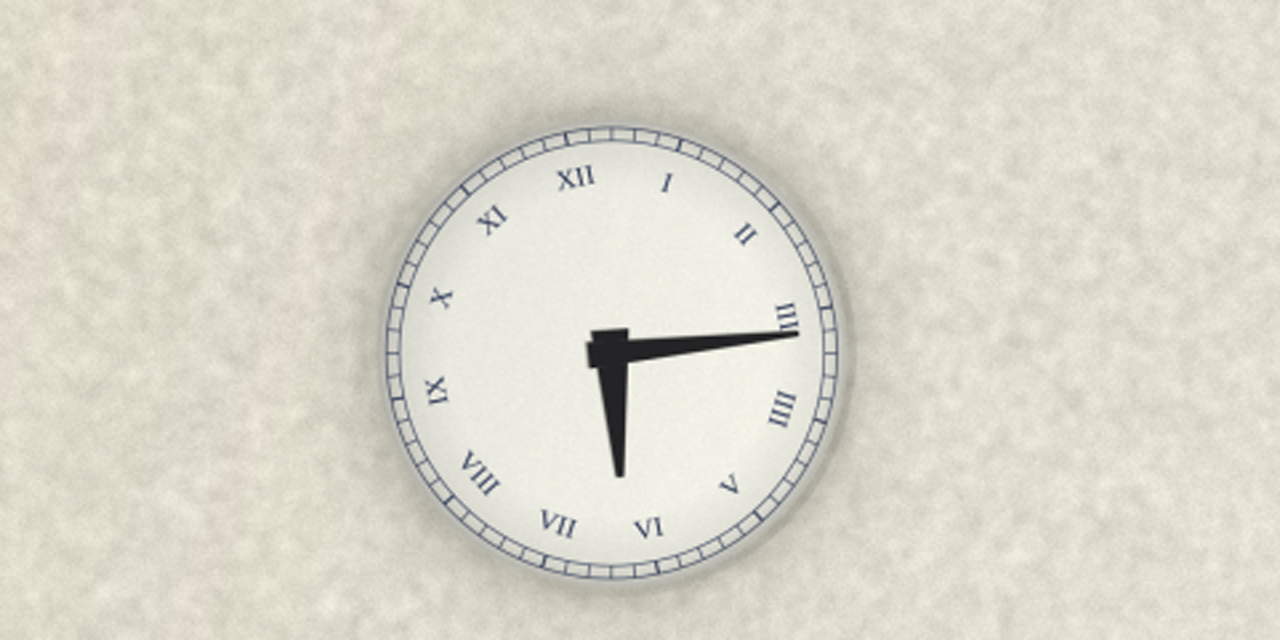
6 h 16 min
